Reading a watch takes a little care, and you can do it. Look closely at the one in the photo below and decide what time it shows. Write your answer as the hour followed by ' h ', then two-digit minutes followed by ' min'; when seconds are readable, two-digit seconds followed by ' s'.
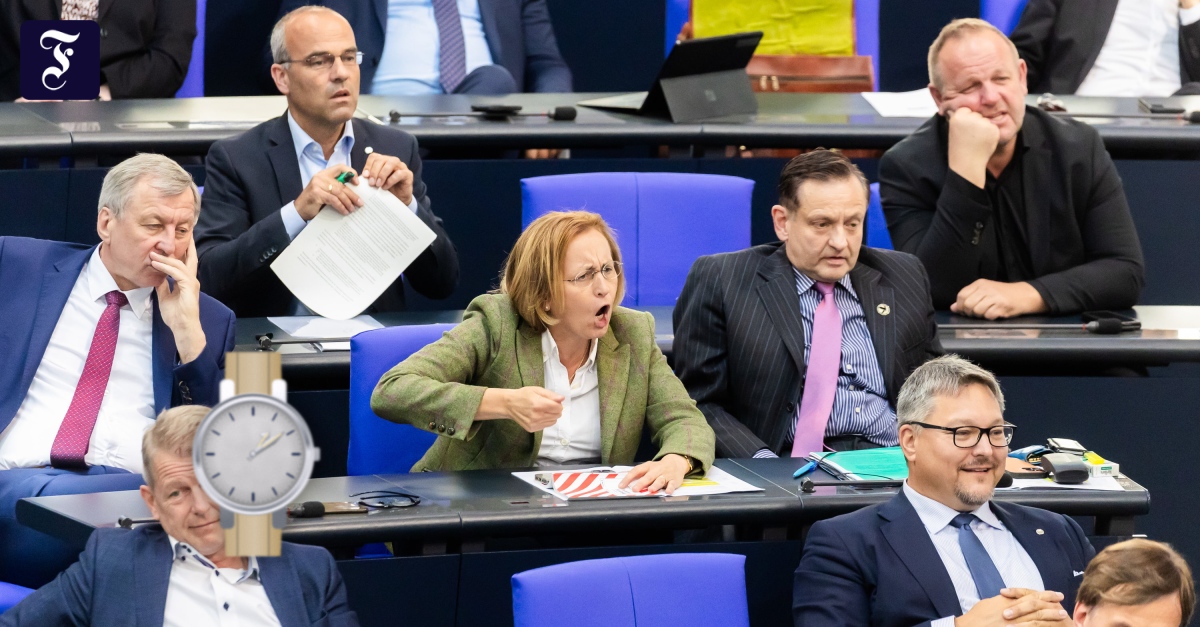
1 h 09 min
